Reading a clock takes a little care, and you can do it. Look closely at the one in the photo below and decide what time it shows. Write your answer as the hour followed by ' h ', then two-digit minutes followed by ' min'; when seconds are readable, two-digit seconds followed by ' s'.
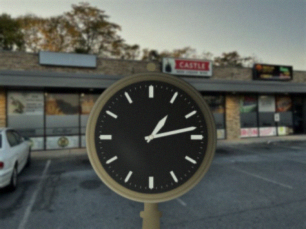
1 h 13 min
